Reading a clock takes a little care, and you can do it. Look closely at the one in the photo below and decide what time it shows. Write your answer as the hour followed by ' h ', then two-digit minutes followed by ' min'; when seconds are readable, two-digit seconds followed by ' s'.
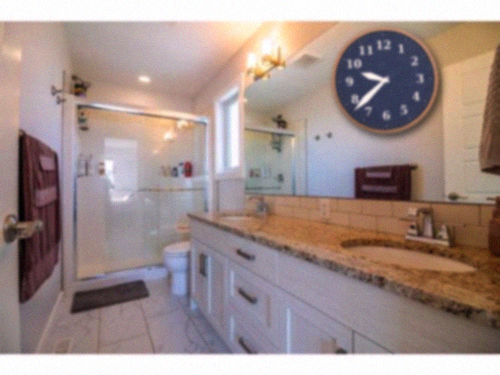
9 h 38 min
